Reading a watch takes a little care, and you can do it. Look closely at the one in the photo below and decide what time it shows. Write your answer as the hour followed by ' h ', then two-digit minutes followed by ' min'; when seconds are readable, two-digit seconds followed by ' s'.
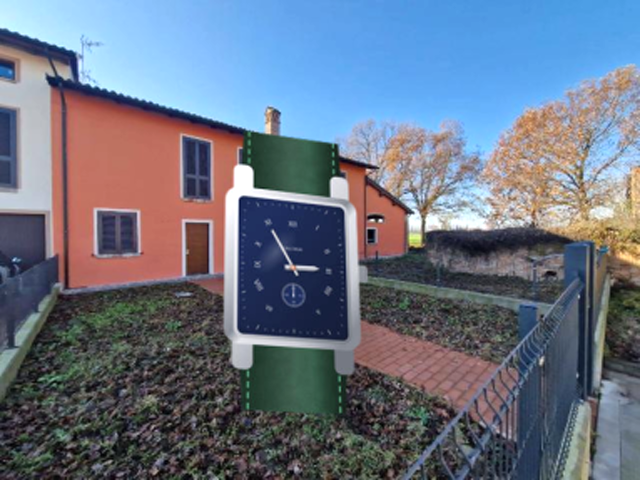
2 h 55 min
